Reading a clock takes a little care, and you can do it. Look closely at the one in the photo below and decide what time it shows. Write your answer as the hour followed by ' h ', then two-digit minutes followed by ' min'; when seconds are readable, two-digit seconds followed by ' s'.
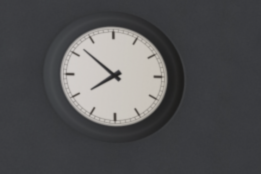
7 h 52 min
